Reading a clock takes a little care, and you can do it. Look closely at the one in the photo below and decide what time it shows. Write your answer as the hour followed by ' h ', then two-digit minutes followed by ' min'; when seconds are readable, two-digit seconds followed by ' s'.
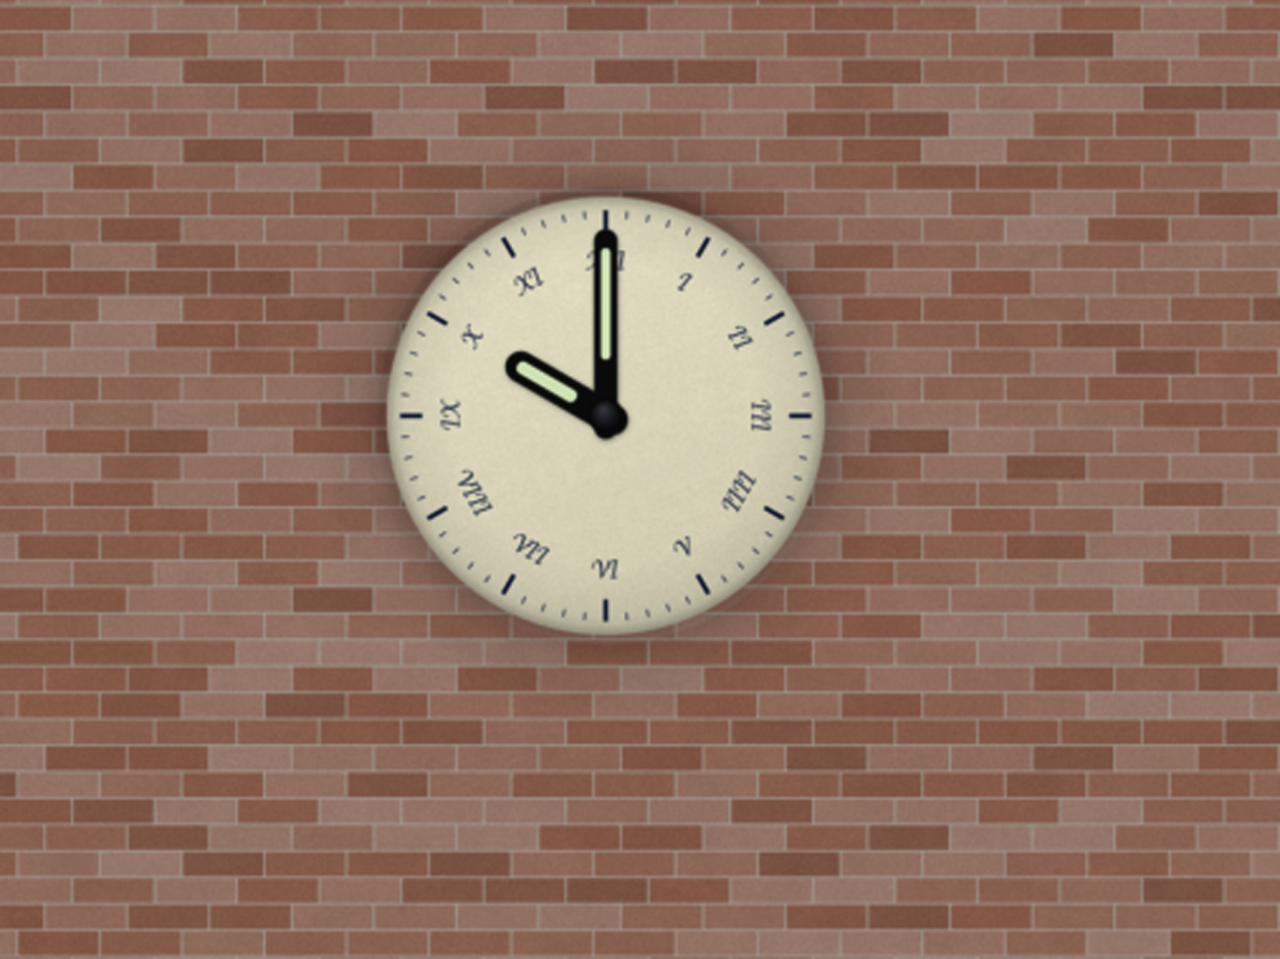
10 h 00 min
